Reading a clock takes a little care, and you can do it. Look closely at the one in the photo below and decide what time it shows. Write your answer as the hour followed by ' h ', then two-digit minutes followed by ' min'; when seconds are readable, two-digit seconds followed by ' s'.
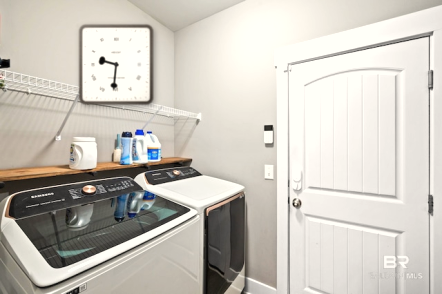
9 h 31 min
